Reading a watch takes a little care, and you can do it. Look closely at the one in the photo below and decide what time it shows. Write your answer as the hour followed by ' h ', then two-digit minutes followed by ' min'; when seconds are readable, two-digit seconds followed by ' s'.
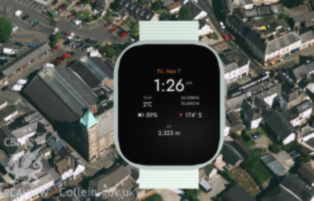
1 h 26 min
